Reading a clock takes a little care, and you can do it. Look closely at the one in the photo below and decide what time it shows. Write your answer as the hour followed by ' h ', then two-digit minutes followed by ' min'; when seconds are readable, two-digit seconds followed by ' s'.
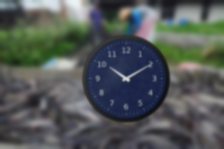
10 h 10 min
